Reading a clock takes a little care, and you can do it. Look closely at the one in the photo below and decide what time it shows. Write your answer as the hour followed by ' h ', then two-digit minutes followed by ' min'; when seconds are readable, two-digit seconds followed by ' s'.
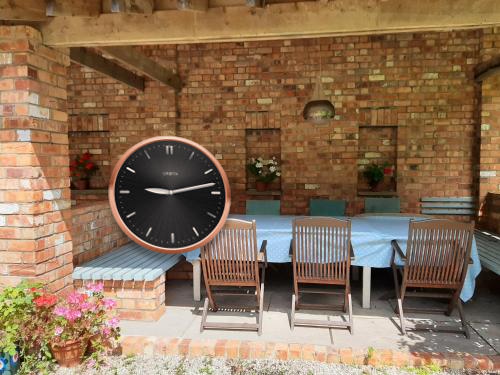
9 h 13 min
